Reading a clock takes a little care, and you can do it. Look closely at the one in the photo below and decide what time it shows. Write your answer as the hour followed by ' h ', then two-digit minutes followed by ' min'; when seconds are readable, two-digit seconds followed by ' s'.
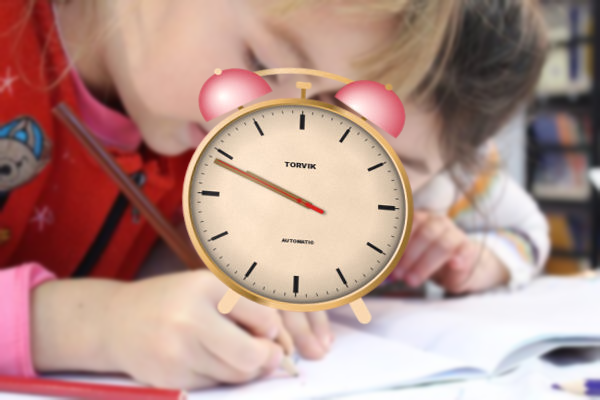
9 h 48 min 49 s
